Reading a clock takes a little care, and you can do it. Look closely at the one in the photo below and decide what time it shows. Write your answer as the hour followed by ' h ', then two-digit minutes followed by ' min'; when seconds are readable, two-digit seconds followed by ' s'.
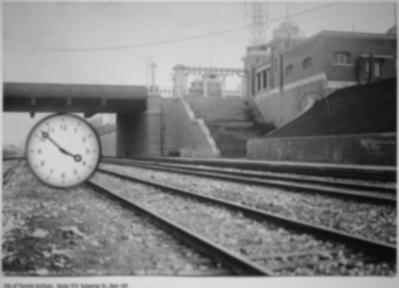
3 h 52 min
